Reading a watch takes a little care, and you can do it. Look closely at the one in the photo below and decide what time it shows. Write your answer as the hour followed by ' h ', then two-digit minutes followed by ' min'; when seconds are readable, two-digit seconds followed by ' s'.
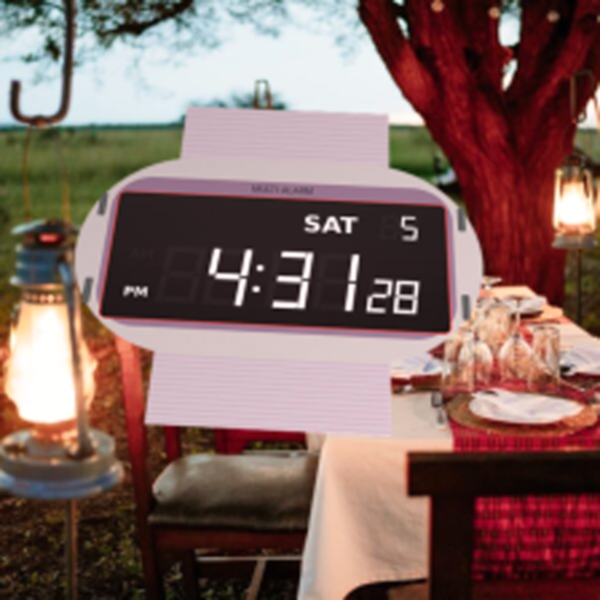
4 h 31 min 28 s
